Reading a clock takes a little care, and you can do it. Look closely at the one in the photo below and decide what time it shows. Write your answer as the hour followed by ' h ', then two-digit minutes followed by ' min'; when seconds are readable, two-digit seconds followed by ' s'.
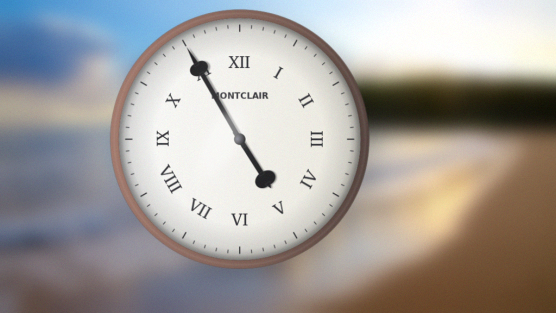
4 h 55 min
